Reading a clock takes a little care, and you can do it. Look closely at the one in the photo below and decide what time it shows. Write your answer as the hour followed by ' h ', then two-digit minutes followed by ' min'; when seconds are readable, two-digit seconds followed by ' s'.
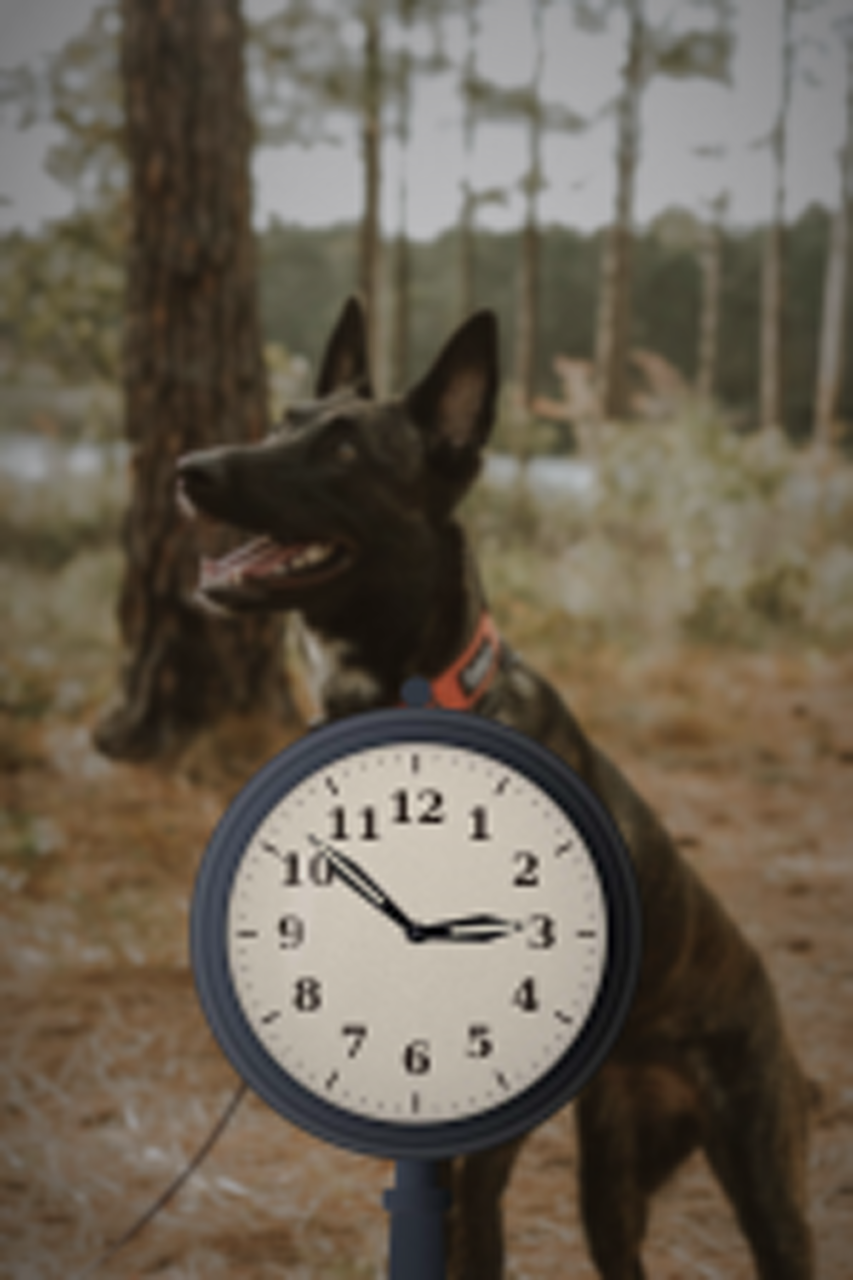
2 h 52 min
